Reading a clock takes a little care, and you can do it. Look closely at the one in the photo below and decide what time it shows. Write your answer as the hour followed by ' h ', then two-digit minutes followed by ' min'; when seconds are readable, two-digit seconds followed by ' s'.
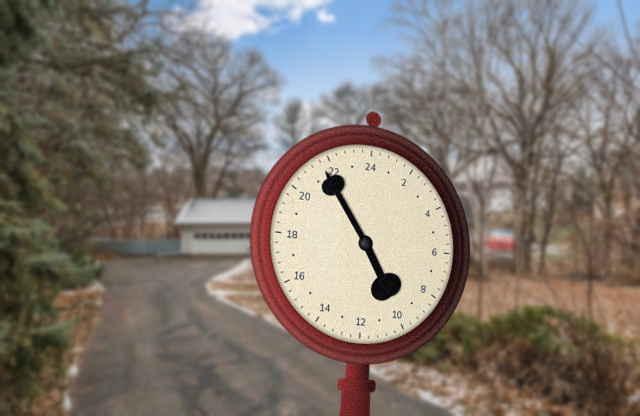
9 h 54 min
